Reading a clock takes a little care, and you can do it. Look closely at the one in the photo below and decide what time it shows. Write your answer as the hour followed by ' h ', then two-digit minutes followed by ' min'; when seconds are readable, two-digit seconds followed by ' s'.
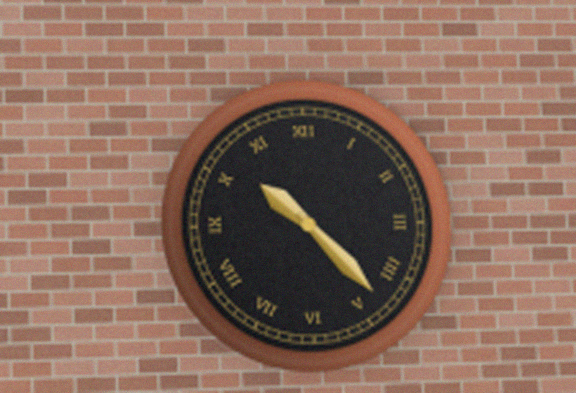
10 h 23 min
